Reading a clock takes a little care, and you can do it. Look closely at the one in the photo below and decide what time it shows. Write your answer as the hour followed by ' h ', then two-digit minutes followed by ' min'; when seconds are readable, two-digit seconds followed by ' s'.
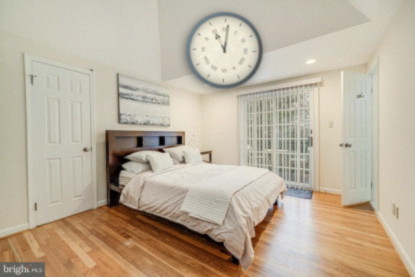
11 h 01 min
